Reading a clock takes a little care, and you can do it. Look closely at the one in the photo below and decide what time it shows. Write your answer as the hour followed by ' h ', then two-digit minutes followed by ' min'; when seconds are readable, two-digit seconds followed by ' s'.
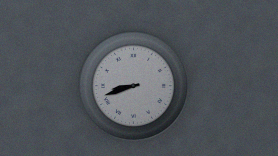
8 h 42 min
